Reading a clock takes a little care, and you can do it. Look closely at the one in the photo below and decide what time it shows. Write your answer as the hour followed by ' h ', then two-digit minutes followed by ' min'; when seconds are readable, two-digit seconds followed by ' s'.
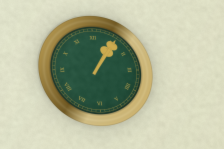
1 h 06 min
